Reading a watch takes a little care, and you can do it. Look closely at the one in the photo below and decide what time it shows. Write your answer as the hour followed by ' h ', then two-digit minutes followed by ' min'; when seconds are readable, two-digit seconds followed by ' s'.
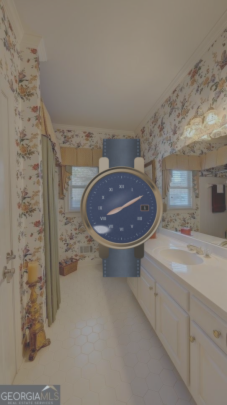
8 h 10 min
